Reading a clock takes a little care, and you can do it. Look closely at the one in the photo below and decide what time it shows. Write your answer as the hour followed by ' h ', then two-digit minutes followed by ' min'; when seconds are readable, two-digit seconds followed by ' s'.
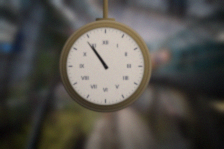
10 h 54 min
